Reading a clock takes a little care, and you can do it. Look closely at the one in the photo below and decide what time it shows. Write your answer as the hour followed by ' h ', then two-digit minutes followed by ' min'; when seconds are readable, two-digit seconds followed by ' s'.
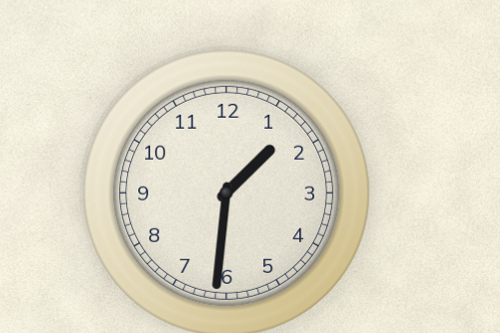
1 h 31 min
